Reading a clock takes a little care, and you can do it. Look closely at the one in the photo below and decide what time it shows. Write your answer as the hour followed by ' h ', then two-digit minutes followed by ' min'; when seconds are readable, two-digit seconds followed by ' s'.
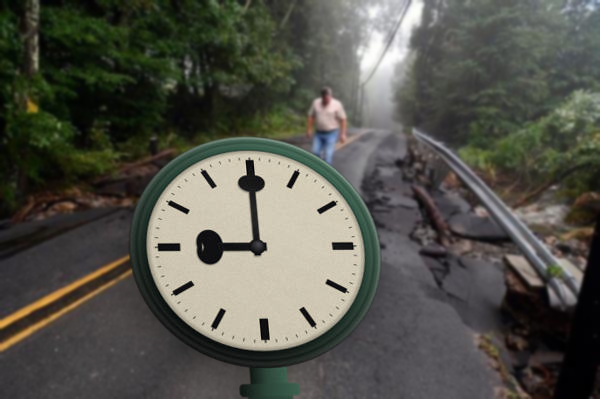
9 h 00 min
